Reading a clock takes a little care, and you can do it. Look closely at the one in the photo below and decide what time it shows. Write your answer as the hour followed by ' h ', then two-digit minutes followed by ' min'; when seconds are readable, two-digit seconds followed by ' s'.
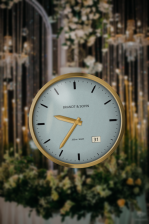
9 h 36 min
